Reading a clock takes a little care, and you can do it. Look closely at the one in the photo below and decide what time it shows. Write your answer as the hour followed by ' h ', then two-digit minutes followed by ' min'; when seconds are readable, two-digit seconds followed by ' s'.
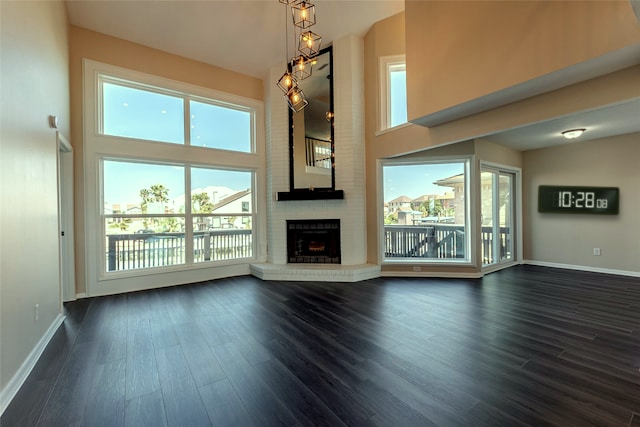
10 h 28 min
